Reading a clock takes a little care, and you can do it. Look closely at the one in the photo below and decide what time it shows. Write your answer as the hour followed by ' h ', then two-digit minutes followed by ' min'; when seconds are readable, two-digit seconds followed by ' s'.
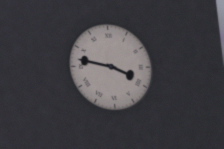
3 h 47 min
